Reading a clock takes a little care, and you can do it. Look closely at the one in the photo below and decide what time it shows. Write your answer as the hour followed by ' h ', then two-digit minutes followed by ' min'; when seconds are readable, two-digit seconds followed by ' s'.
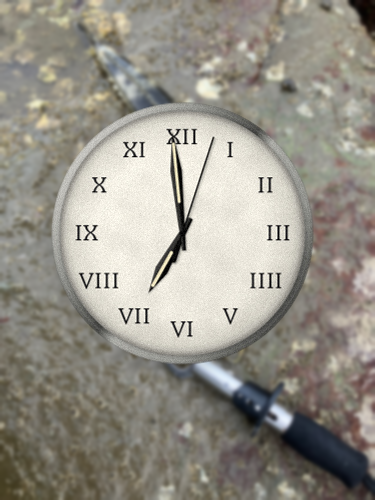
6 h 59 min 03 s
